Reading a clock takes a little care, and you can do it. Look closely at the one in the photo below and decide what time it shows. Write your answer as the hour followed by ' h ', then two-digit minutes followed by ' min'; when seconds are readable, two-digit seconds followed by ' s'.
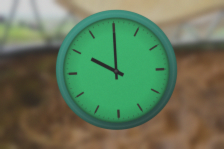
10 h 00 min
